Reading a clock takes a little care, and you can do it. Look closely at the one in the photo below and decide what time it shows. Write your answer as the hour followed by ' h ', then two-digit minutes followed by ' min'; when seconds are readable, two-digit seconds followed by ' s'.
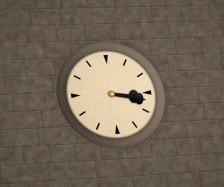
3 h 17 min
